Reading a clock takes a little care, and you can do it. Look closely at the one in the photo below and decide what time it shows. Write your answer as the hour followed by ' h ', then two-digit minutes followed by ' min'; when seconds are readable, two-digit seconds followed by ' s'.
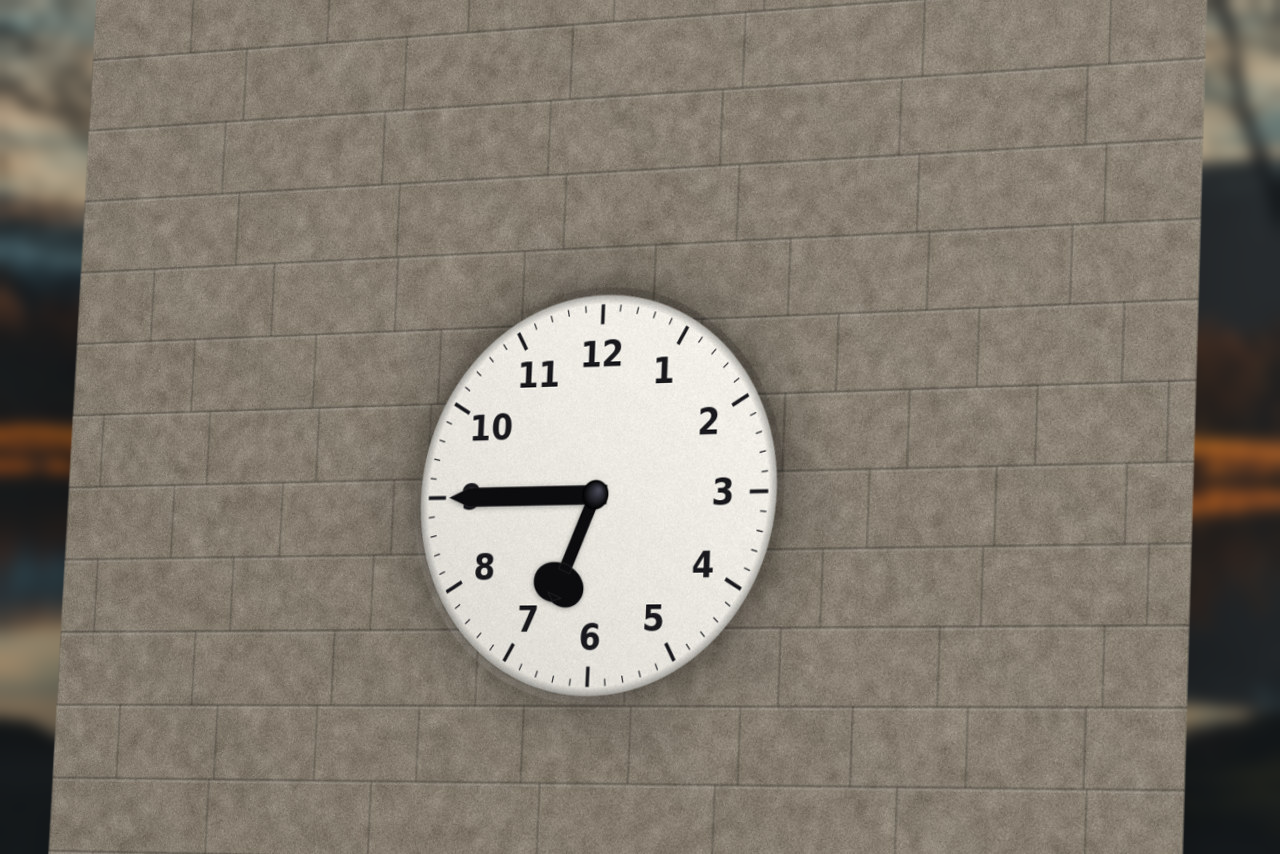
6 h 45 min
